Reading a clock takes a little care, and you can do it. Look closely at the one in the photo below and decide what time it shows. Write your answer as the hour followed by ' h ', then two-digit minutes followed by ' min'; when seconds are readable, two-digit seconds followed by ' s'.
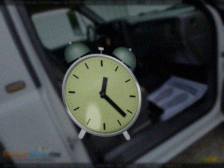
12 h 22 min
